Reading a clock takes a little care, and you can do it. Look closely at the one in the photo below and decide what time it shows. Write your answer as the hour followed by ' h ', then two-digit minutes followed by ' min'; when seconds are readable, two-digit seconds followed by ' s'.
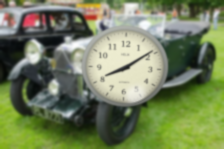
8 h 09 min
